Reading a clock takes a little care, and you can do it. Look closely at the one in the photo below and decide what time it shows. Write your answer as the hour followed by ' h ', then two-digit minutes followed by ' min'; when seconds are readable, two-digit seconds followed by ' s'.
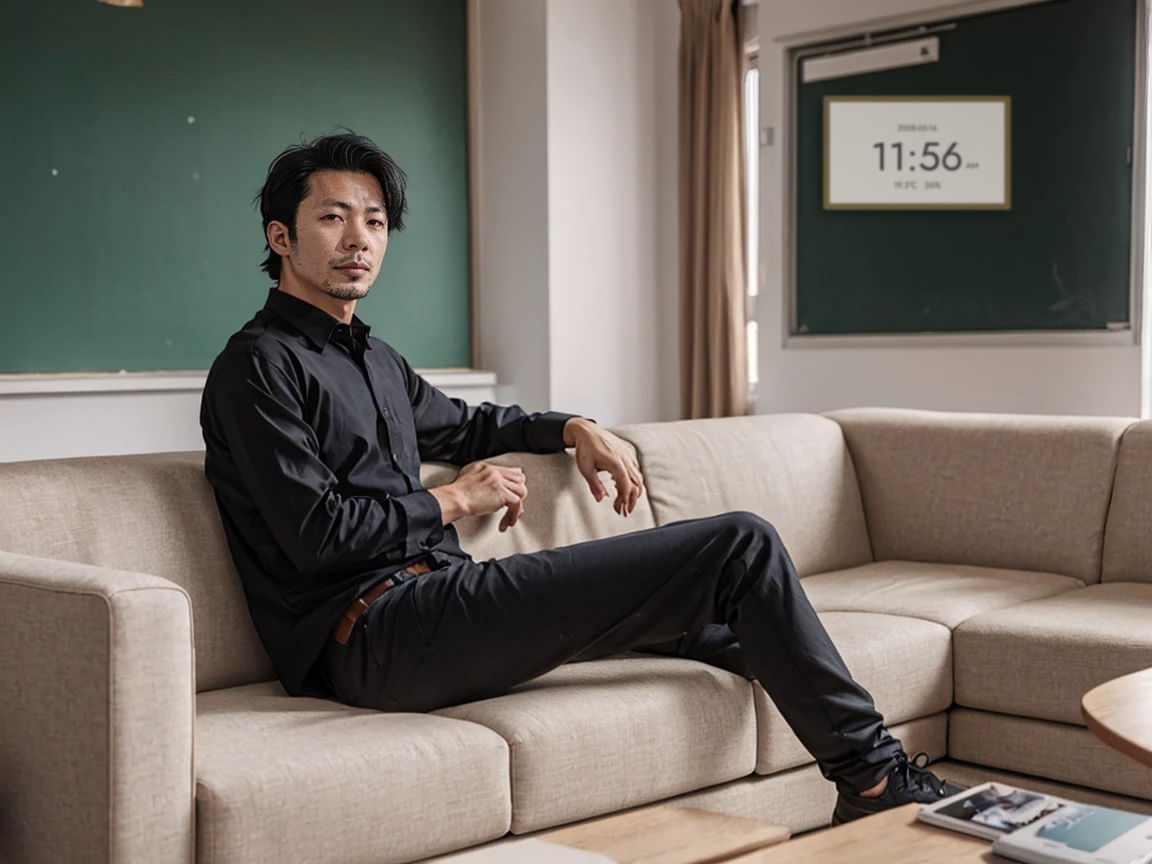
11 h 56 min
